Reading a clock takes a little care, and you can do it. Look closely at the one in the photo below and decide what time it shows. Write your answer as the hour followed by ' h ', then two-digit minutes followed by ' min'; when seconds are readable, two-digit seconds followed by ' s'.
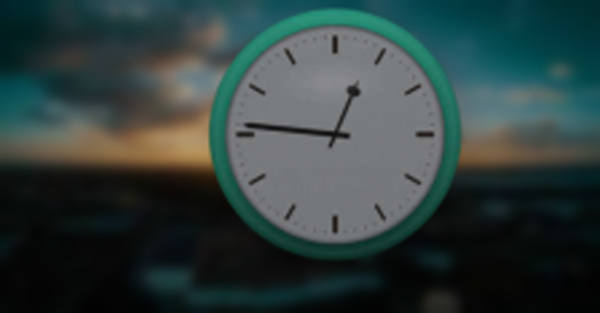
12 h 46 min
